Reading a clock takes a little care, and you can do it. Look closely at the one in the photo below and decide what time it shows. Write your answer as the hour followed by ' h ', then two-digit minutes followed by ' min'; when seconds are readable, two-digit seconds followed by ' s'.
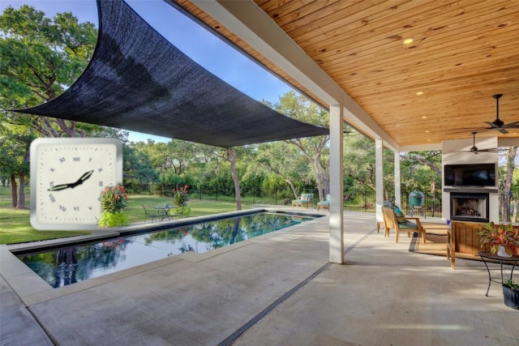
1 h 43 min
